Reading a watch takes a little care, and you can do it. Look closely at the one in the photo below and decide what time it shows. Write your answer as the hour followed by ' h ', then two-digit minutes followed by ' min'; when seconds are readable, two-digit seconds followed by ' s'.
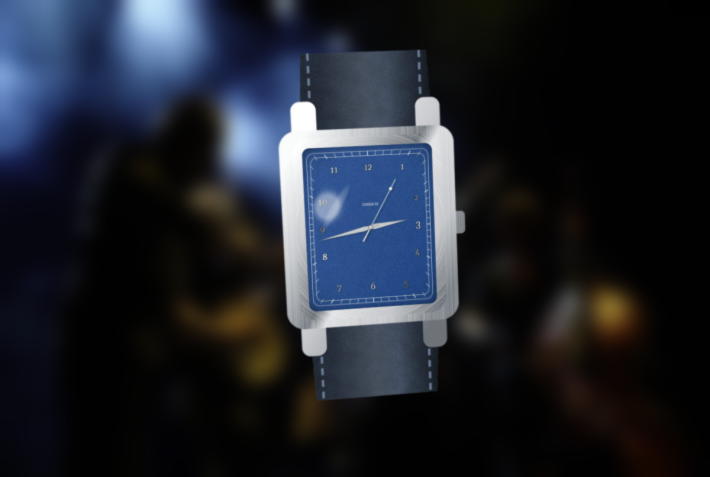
2 h 43 min 05 s
